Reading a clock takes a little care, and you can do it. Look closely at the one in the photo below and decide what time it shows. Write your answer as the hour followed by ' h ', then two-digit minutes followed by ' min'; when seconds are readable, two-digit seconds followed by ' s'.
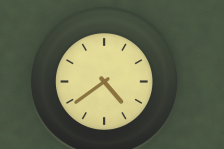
4 h 39 min
